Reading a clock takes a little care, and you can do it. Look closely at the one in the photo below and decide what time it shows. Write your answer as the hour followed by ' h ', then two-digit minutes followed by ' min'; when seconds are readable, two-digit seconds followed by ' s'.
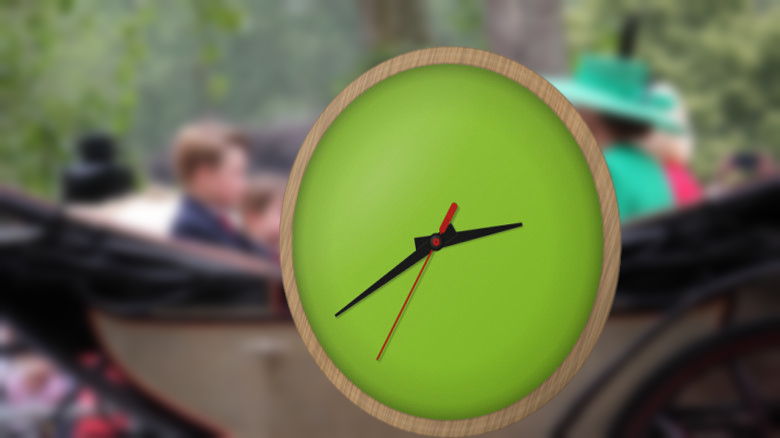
2 h 39 min 35 s
